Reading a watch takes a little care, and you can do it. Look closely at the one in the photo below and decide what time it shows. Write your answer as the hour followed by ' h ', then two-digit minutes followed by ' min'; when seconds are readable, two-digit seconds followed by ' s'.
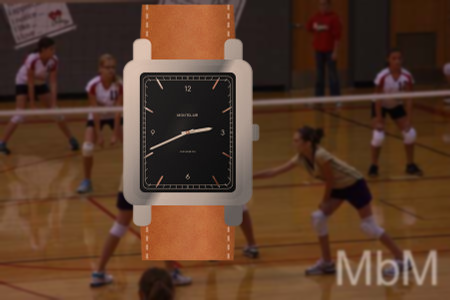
2 h 41 min
